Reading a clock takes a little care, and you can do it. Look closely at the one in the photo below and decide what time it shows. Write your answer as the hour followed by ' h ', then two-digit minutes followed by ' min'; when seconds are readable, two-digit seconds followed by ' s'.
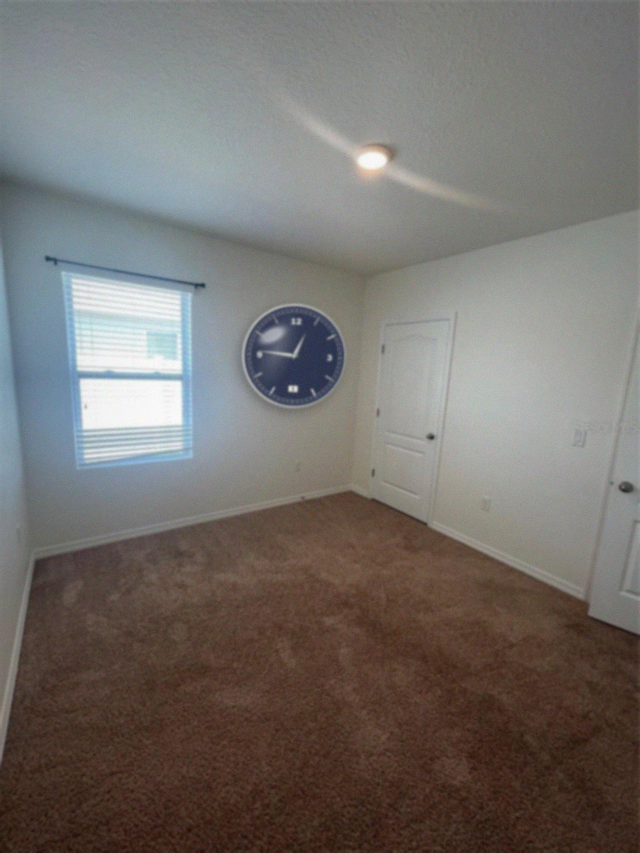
12 h 46 min
